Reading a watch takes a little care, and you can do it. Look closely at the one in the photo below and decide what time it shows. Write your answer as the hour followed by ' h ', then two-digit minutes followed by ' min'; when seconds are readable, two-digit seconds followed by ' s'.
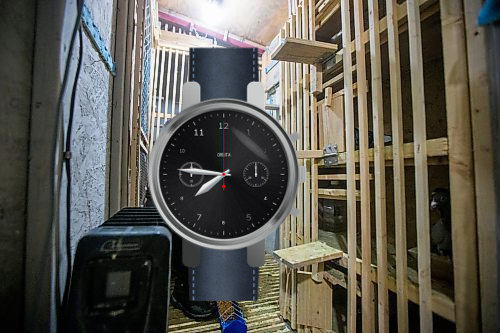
7 h 46 min
